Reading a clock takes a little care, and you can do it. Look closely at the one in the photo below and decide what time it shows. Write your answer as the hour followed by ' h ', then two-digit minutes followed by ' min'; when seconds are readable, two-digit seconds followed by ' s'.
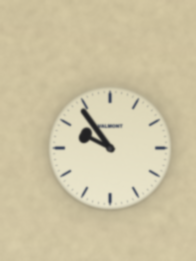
9 h 54 min
